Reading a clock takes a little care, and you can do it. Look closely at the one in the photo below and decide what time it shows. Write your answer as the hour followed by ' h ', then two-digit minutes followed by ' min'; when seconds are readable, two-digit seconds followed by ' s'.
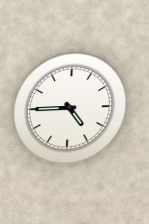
4 h 45 min
